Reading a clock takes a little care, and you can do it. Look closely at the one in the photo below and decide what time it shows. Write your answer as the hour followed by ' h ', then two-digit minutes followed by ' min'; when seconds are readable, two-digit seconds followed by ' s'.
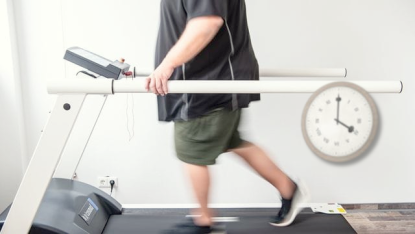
4 h 00 min
